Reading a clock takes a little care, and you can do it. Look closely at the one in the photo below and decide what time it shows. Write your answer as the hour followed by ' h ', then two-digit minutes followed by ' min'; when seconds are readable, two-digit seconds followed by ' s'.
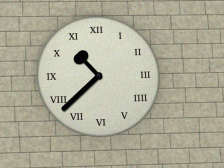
10 h 38 min
